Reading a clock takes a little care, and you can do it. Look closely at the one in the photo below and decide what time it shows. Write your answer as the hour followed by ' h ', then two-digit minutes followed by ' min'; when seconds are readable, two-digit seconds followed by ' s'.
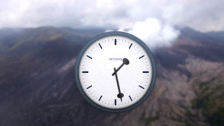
1 h 28 min
